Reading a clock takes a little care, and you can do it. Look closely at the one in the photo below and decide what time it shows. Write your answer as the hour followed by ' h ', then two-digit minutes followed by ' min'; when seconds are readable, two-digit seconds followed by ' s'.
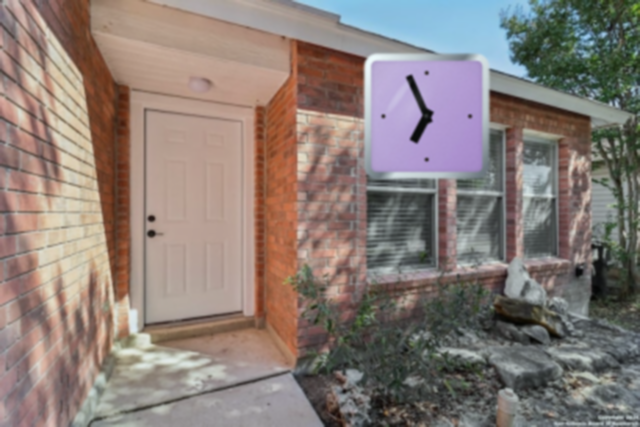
6 h 56 min
